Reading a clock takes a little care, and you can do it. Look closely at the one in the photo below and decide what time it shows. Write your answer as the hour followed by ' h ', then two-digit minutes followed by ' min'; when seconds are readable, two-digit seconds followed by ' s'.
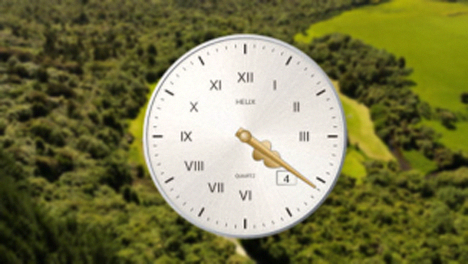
4 h 21 min
